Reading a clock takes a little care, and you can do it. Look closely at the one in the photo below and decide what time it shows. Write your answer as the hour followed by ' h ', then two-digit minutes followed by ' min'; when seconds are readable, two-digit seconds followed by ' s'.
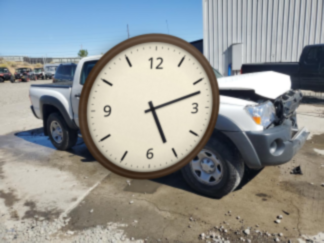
5 h 12 min
